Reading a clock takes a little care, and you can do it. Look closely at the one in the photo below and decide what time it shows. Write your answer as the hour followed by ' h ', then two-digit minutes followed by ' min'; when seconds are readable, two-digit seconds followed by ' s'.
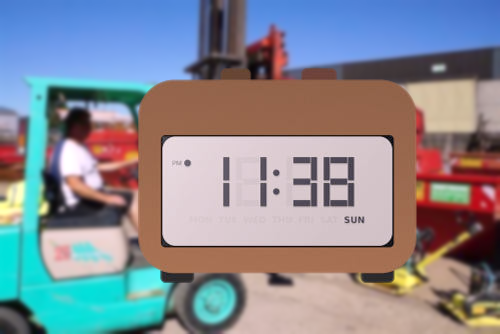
11 h 38 min
